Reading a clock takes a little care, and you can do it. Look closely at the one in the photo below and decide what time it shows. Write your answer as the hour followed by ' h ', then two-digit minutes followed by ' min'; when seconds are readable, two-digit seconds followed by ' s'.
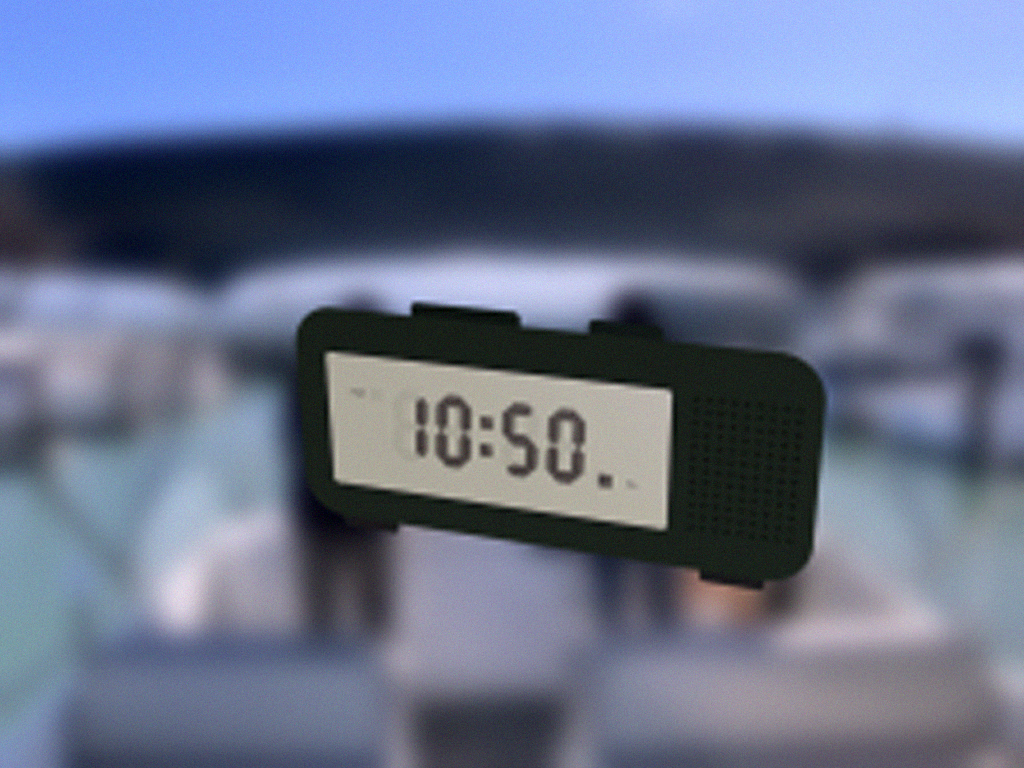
10 h 50 min
